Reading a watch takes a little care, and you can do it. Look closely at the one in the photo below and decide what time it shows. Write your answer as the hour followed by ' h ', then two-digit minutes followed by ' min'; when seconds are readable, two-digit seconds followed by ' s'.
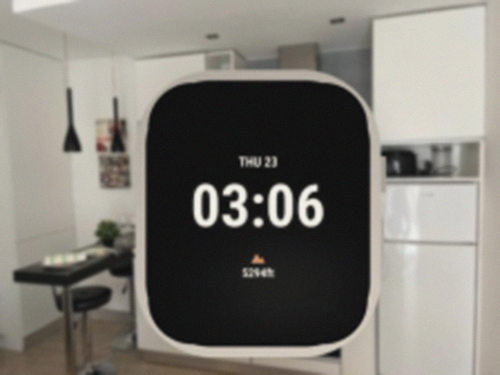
3 h 06 min
